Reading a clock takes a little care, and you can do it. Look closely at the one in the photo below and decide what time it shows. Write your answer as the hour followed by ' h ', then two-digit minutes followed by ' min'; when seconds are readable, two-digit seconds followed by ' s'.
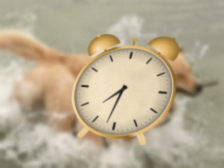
7 h 32 min
